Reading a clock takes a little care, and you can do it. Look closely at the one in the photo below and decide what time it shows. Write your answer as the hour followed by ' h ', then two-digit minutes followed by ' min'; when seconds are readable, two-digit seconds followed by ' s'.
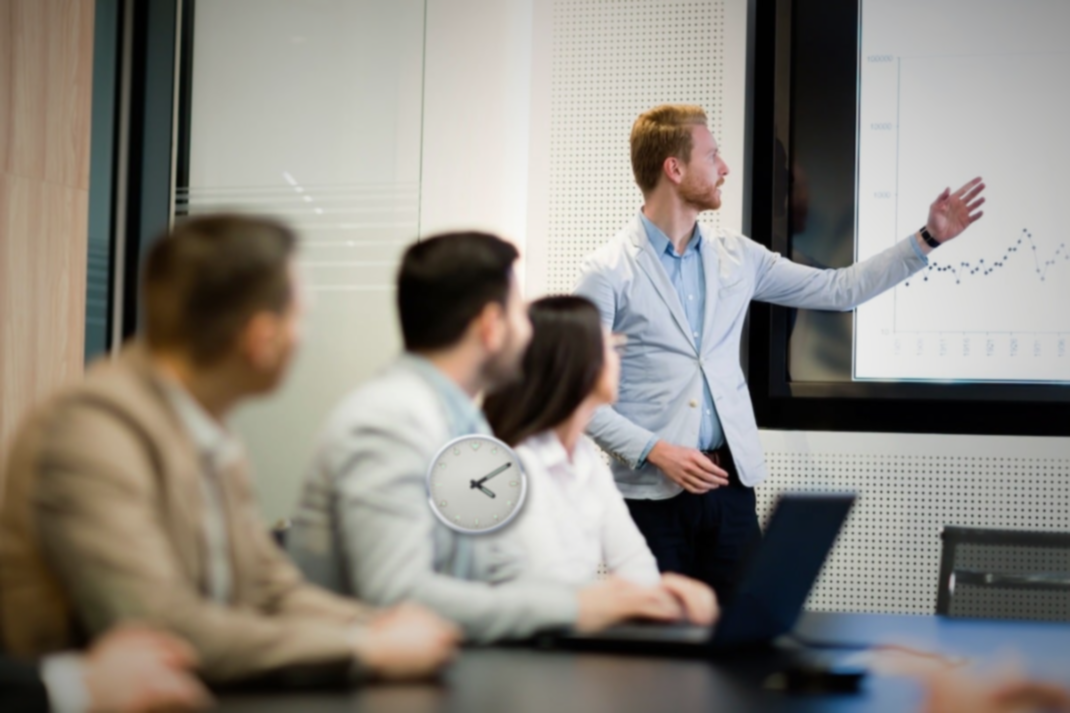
4 h 10 min
